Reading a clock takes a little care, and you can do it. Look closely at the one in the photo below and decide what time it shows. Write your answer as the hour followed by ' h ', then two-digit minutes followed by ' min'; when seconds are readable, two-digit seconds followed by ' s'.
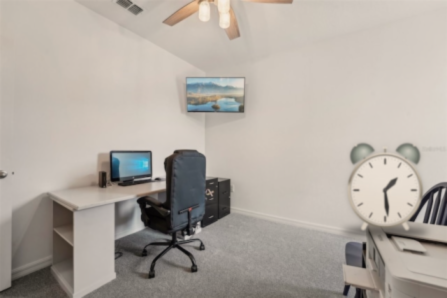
1 h 29 min
